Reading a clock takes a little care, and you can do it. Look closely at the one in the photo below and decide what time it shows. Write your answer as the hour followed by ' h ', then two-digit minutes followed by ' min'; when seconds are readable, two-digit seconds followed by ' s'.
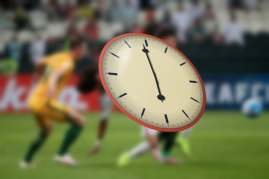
5 h 59 min
